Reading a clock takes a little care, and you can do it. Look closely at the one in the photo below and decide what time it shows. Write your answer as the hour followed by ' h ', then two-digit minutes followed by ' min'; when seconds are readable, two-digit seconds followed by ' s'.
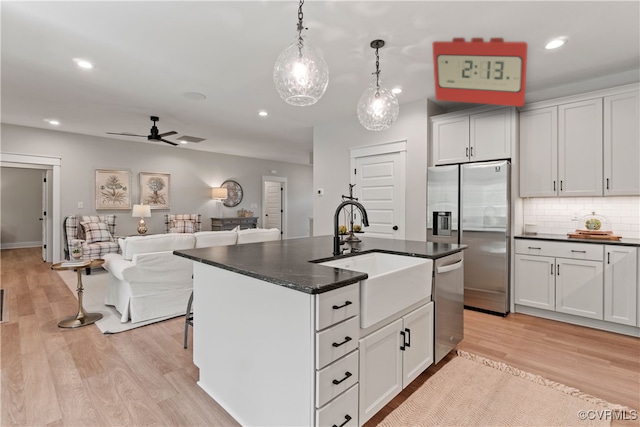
2 h 13 min
